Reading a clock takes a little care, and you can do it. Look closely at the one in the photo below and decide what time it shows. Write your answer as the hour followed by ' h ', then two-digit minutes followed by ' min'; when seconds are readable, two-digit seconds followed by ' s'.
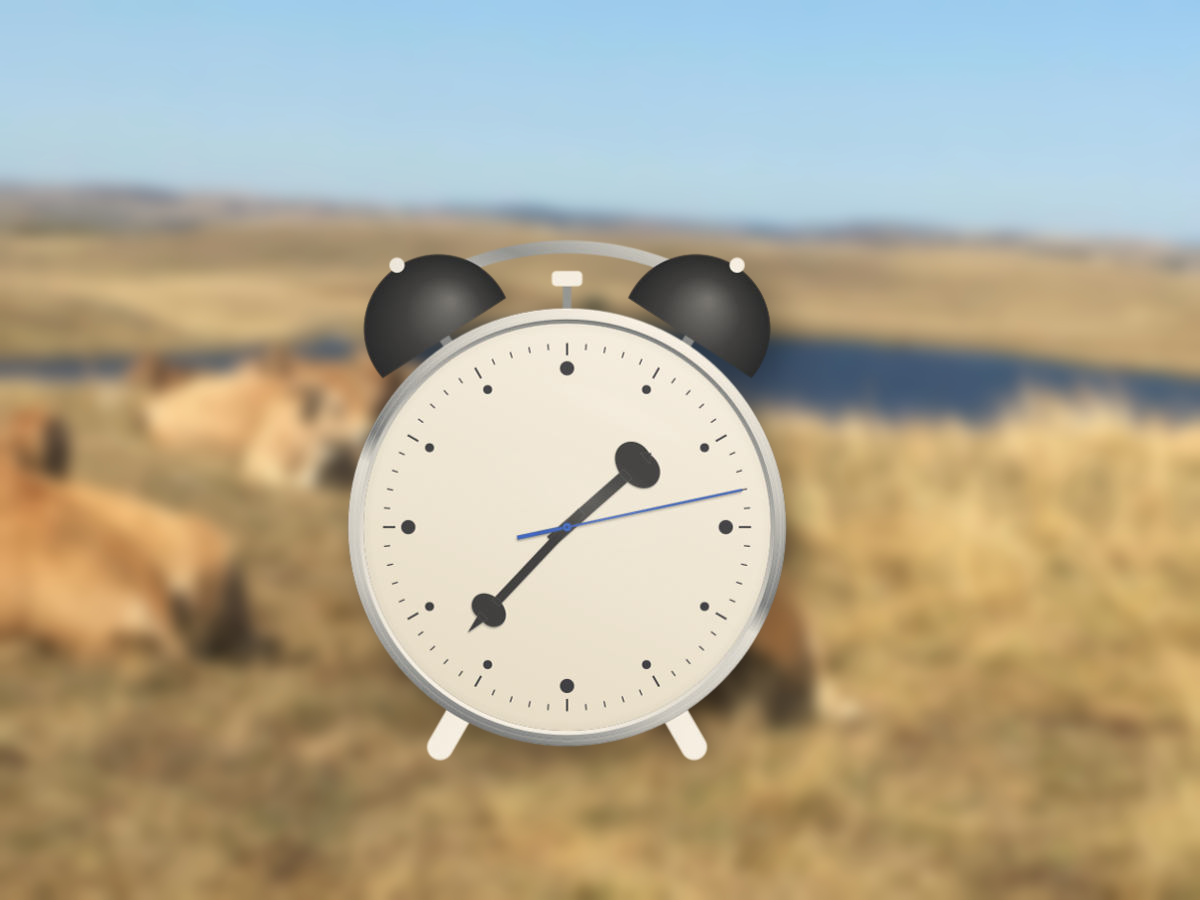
1 h 37 min 13 s
